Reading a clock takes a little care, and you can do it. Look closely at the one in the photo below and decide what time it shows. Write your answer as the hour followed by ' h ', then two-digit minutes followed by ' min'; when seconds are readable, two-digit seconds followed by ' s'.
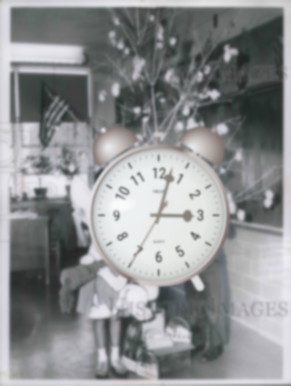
3 h 02 min 35 s
